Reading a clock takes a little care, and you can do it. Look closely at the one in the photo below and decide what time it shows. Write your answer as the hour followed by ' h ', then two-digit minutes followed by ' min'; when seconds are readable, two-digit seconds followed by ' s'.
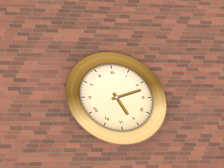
5 h 12 min
